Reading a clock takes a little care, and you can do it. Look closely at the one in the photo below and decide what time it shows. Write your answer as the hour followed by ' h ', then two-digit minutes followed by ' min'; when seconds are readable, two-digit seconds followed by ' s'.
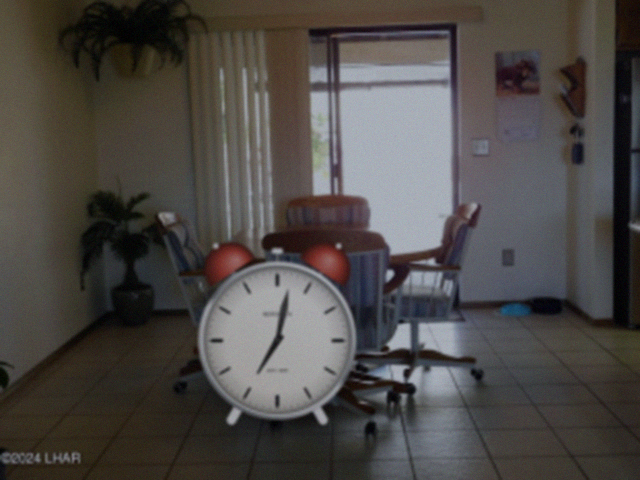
7 h 02 min
